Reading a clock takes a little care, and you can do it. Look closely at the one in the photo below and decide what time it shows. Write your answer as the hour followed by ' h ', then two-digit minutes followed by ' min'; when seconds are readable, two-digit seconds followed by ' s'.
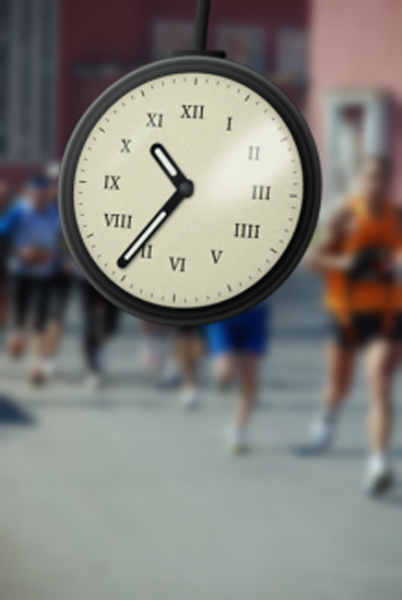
10 h 36 min
